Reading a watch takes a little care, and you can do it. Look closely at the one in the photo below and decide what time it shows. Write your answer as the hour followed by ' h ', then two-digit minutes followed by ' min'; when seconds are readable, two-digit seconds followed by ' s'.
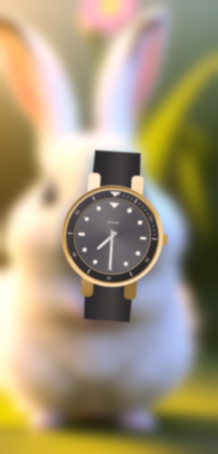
7 h 30 min
